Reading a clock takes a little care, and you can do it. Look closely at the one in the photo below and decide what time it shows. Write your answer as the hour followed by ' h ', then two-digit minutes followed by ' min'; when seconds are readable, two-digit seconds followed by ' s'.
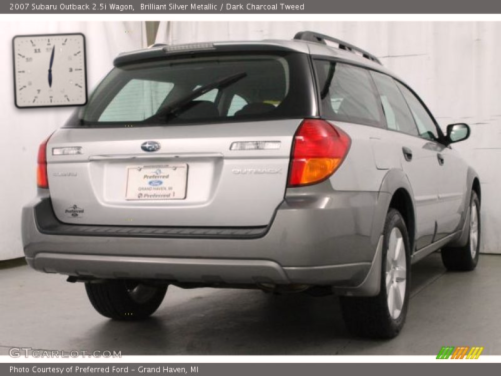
6 h 02 min
